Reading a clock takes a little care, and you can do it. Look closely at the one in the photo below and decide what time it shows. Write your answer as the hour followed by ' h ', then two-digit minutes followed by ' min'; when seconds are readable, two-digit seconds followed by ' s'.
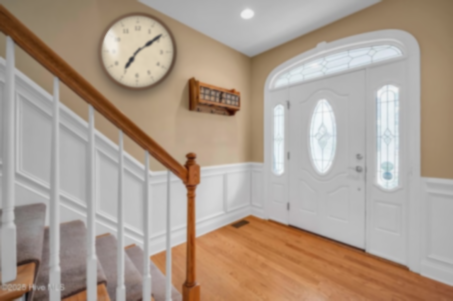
7 h 09 min
